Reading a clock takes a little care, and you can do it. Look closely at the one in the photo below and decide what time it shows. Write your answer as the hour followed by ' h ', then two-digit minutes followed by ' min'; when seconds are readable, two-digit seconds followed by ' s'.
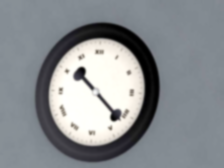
10 h 22 min
